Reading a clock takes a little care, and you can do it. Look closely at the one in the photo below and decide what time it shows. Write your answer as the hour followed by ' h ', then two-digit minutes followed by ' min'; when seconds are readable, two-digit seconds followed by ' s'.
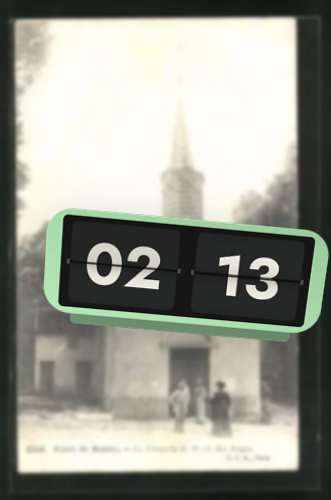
2 h 13 min
